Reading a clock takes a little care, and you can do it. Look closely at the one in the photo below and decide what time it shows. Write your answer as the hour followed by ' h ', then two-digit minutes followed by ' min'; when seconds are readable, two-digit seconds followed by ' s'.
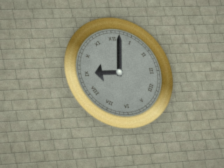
9 h 02 min
